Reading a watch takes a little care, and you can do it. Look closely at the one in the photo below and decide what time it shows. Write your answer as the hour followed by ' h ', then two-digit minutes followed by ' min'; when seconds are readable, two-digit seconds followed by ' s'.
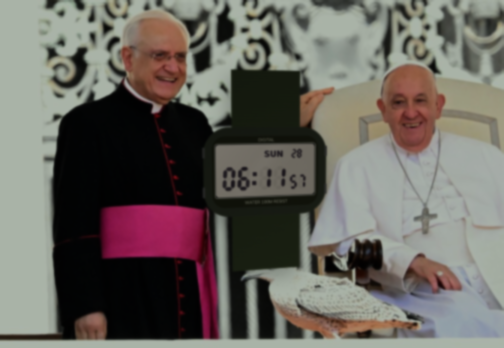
6 h 11 min 57 s
